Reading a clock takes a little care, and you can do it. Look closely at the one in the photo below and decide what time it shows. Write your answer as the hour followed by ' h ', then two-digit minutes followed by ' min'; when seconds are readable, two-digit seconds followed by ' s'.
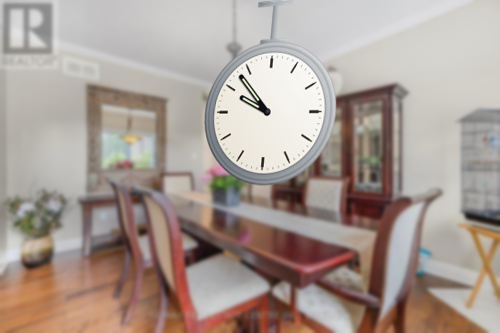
9 h 53 min
